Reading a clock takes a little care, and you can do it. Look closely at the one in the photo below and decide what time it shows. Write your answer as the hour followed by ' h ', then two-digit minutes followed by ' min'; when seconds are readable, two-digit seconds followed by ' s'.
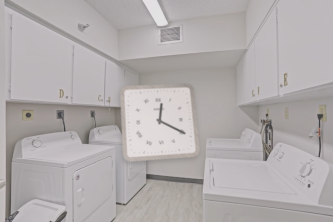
12 h 20 min
